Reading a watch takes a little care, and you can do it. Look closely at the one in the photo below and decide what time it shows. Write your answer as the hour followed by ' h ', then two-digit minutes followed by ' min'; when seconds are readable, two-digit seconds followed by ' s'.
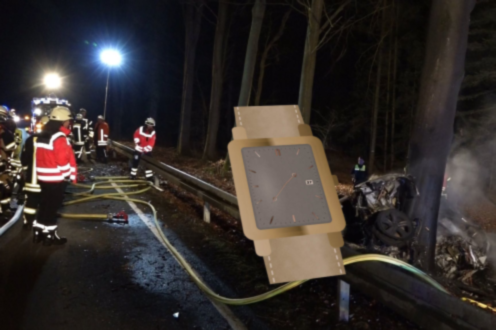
1 h 37 min
